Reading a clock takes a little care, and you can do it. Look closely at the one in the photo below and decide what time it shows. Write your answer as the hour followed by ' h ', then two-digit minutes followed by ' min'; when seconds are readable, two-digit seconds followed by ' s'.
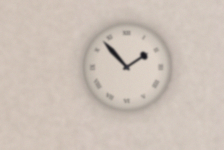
1 h 53 min
